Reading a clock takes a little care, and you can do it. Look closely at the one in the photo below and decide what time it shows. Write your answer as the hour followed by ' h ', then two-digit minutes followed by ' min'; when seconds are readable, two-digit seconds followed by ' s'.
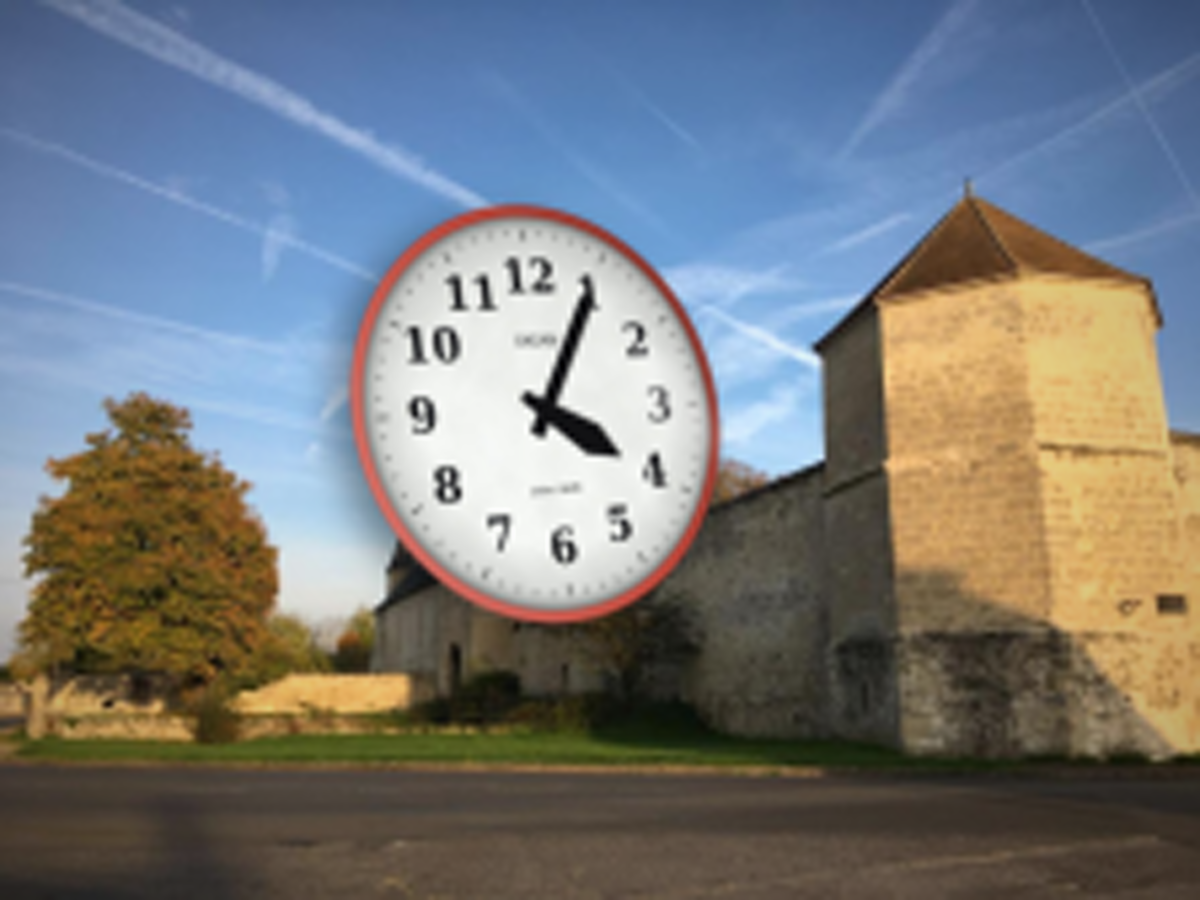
4 h 05 min
